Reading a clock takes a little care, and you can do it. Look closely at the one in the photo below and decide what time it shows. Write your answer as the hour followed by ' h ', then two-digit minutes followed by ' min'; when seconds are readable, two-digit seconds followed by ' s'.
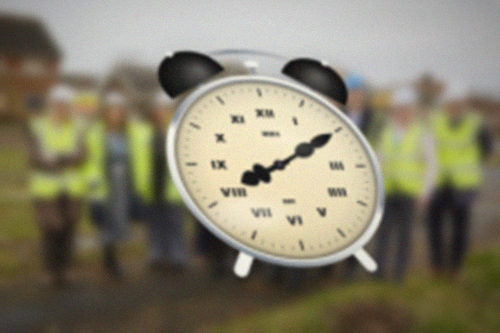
8 h 10 min
